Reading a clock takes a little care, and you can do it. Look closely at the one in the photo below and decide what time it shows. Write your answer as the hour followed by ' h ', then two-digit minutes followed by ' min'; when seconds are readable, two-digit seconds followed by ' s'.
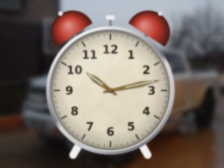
10 h 13 min
